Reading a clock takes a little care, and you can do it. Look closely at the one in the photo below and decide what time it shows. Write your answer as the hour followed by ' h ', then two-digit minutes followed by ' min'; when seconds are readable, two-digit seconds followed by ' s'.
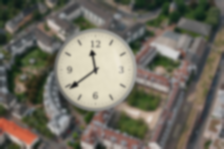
11 h 39 min
